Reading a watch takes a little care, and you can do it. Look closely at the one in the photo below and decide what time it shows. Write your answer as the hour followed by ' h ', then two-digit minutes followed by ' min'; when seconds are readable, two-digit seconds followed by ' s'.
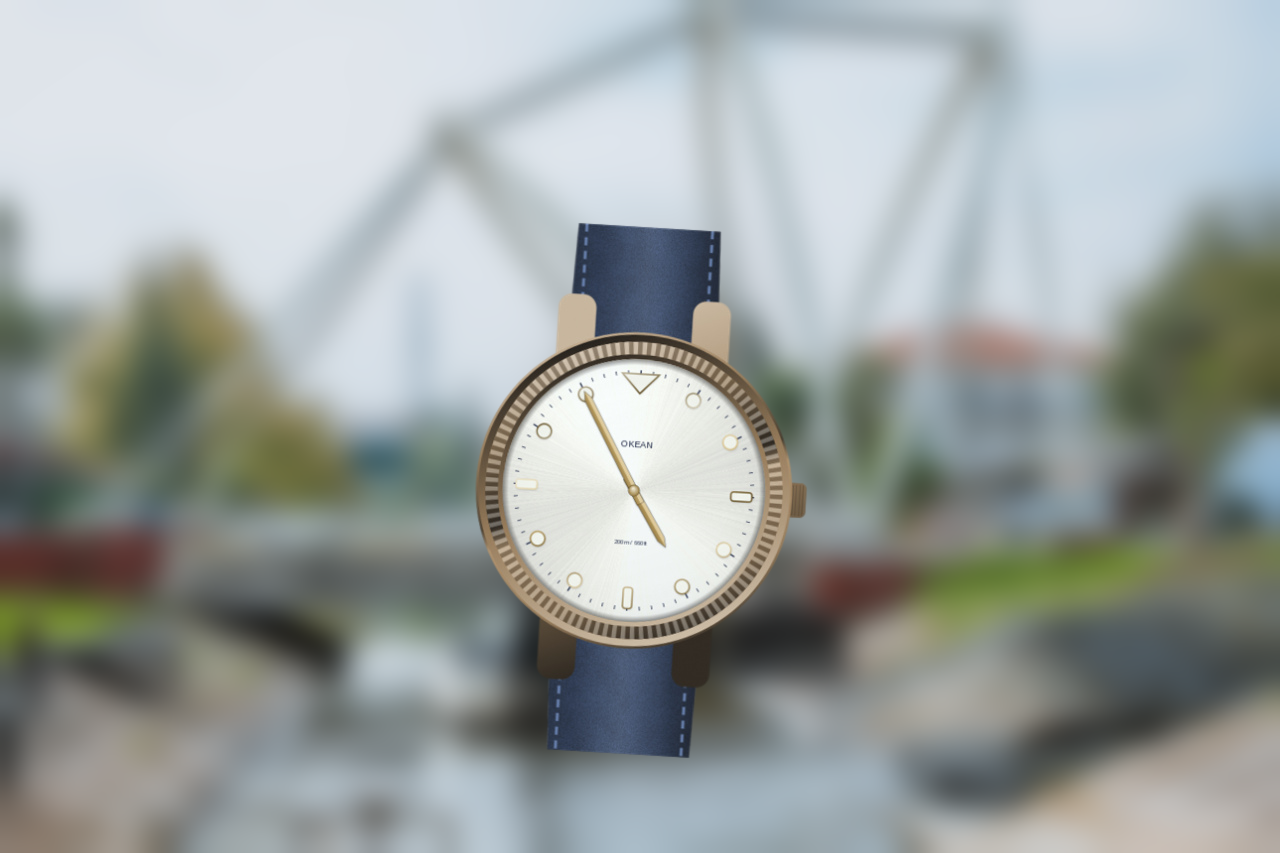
4 h 55 min
